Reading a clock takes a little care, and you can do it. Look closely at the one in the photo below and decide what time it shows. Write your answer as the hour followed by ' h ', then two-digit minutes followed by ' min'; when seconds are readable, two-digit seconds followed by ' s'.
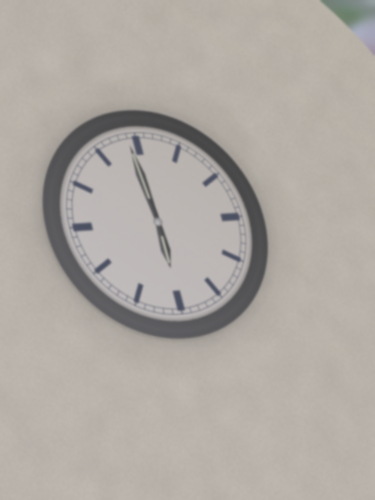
5 h 59 min
